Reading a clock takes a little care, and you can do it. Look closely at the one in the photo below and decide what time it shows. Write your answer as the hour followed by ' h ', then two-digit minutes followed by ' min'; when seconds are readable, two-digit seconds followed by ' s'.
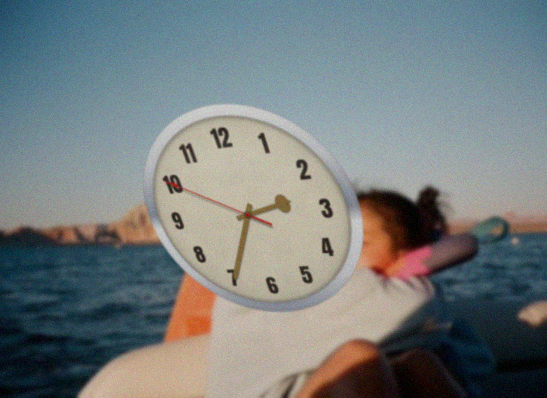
2 h 34 min 50 s
